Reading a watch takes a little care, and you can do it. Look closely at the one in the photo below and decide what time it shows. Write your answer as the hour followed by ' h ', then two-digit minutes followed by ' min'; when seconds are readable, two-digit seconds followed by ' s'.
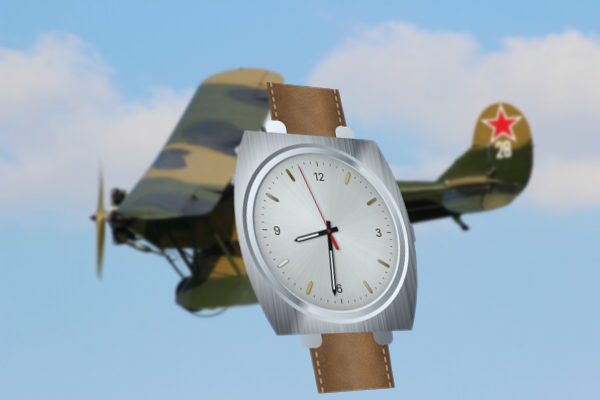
8 h 30 min 57 s
